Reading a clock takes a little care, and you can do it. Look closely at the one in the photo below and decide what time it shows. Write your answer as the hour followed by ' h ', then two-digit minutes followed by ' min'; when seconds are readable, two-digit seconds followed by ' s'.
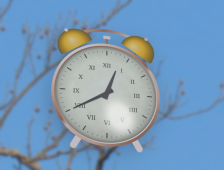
12 h 40 min
